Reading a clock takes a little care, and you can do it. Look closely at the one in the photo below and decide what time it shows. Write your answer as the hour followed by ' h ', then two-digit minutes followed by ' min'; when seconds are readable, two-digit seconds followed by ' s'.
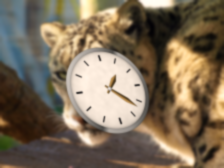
1 h 22 min
